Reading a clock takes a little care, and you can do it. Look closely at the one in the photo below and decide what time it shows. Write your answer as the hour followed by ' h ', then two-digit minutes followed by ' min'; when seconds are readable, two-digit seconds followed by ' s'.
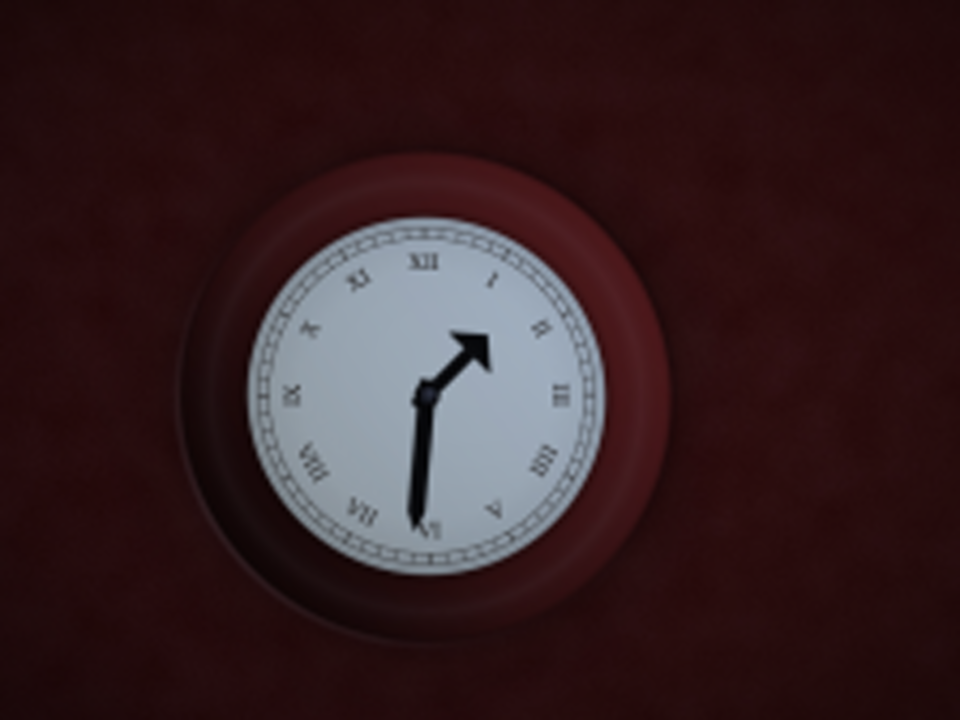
1 h 31 min
